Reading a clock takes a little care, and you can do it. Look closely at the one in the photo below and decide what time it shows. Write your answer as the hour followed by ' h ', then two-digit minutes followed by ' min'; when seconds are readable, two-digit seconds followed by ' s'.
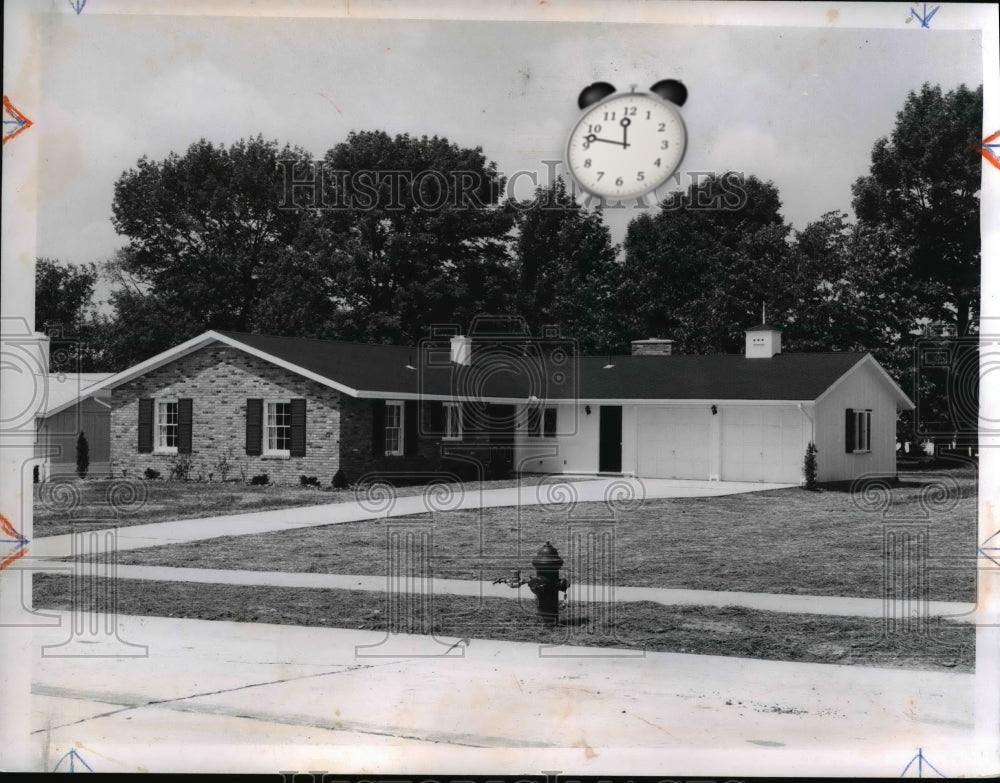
11 h 47 min
